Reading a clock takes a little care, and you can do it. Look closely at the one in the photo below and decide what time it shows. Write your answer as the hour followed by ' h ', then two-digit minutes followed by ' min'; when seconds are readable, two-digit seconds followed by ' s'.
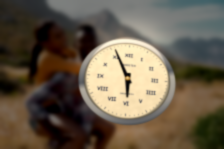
5 h 56 min
